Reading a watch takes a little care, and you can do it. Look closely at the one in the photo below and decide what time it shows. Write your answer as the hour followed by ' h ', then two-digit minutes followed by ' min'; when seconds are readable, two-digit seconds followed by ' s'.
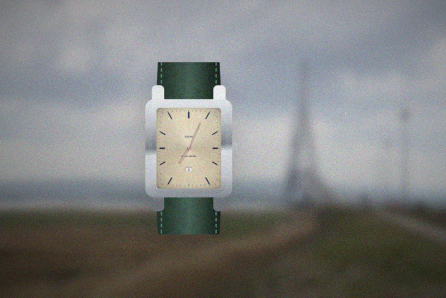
7 h 04 min
